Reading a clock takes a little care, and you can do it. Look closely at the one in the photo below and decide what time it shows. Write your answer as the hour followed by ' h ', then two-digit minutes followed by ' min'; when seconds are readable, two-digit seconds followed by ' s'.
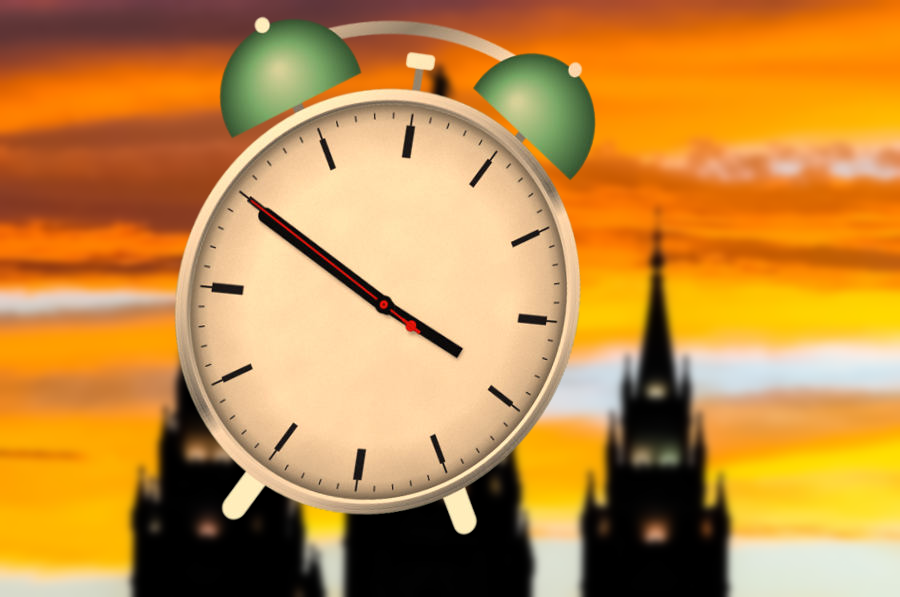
3 h 49 min 50 s
